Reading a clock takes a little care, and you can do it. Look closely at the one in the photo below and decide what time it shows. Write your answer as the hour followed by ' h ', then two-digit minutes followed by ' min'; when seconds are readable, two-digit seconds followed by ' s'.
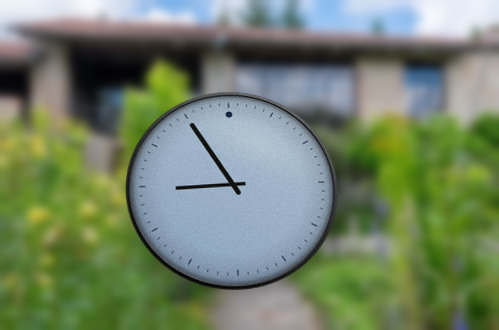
8 h 55 min
